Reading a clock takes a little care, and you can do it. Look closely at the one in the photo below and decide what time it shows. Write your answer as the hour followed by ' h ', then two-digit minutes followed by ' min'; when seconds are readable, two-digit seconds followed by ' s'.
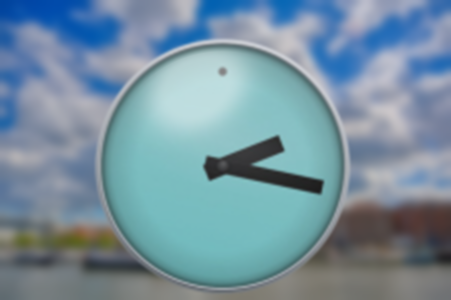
2 h 17 min
